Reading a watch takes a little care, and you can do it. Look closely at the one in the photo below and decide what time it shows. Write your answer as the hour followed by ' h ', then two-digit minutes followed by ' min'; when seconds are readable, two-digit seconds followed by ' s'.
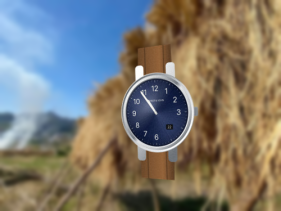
10 h 54 min
